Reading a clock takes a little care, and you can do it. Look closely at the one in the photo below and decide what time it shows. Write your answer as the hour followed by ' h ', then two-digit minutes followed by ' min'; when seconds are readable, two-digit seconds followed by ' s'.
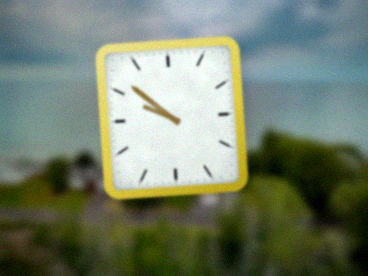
9 h 52 min
